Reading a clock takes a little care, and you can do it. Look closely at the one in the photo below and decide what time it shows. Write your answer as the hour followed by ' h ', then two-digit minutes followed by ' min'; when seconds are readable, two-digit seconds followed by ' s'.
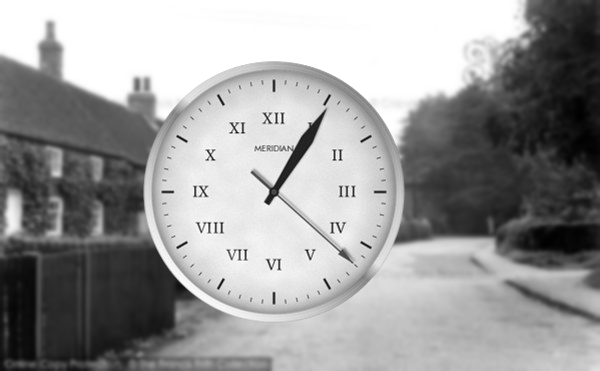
1 h 05 min 22 s
